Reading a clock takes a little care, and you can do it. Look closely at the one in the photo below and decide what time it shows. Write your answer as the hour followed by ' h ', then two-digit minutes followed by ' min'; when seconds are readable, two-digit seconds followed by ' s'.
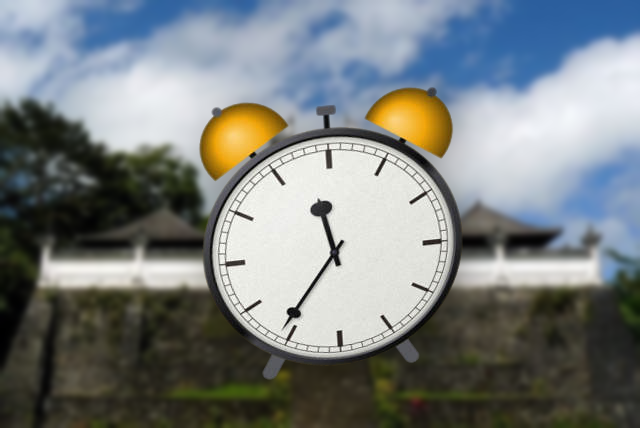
11 h 36 min
